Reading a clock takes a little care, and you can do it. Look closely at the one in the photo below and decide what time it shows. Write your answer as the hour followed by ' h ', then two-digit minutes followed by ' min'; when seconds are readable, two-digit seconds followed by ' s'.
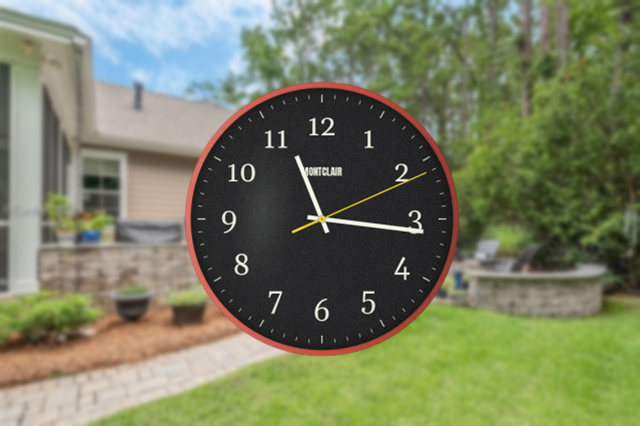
11 h 16 min 11 s
